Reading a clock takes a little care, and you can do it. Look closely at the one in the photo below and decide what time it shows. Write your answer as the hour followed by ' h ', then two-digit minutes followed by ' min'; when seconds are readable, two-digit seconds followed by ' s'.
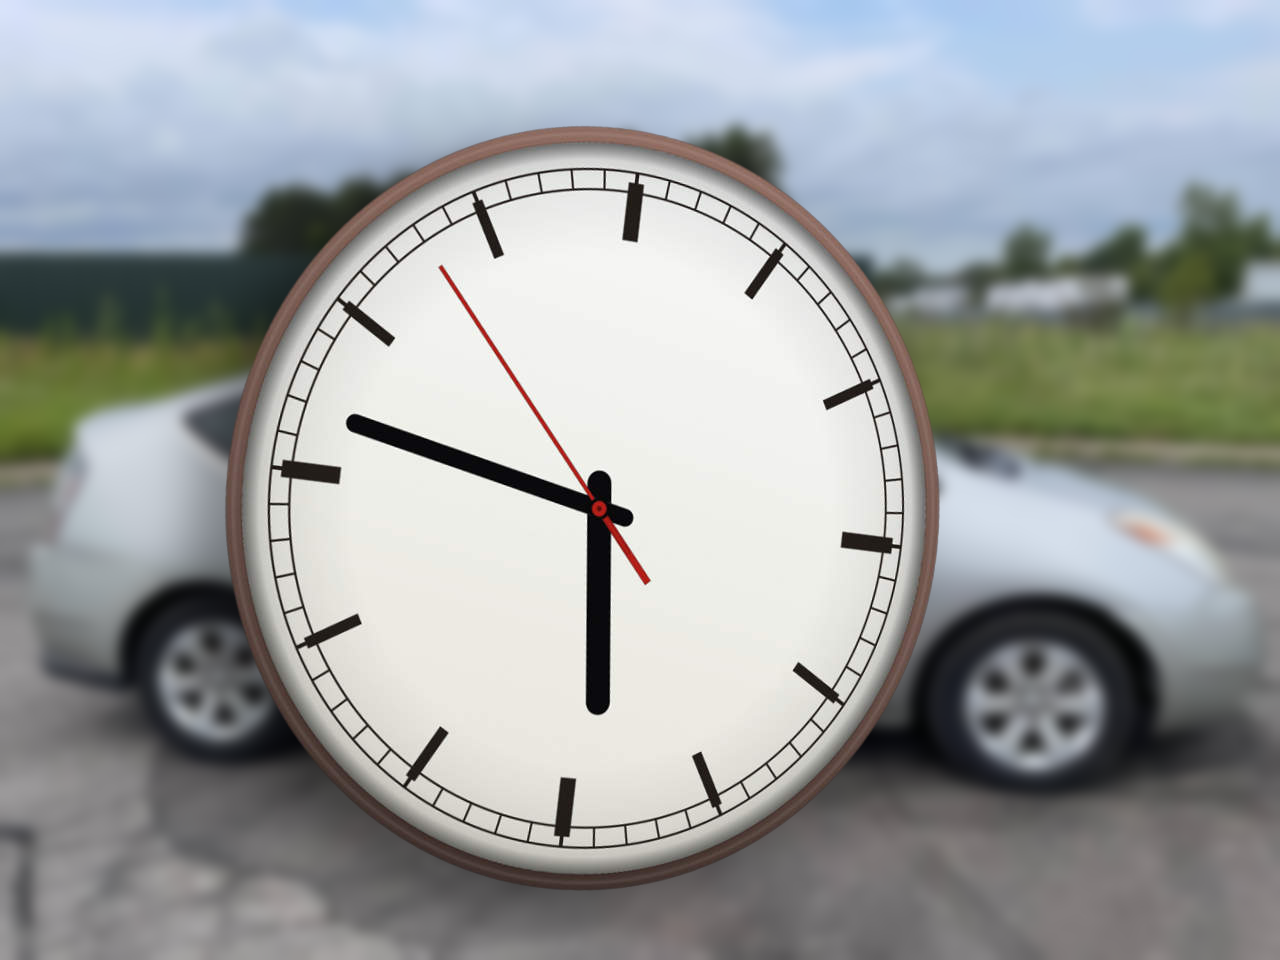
5 h 46 min 53 s
